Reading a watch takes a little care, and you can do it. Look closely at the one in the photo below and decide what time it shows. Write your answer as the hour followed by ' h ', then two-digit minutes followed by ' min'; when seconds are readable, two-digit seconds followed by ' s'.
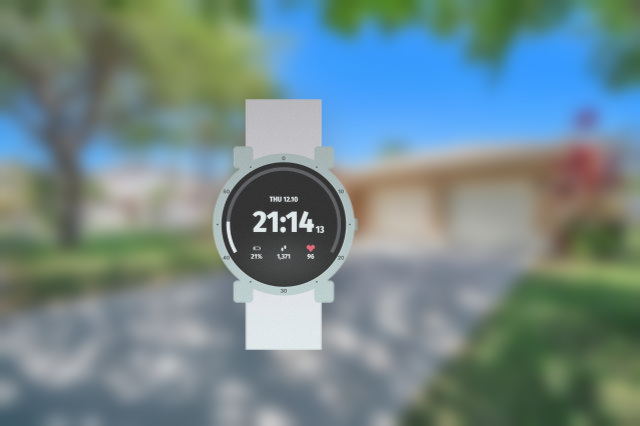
21 h 14 min 13 s
